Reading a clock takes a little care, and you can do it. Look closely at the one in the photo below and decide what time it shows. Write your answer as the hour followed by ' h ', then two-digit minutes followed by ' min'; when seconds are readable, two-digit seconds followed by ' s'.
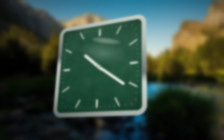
10 h 21 min
